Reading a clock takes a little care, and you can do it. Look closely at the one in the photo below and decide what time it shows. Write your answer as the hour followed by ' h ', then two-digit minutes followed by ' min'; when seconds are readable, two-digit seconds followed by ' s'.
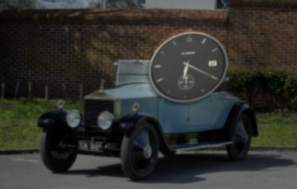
6 h 20 min
